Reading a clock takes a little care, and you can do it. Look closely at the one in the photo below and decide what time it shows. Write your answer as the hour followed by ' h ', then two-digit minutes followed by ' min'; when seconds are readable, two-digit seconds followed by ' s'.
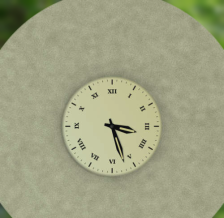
3 h 27 min
